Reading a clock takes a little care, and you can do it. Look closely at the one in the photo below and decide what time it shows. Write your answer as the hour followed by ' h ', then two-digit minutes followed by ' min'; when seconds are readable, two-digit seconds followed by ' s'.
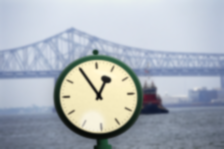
12 h 55 min
